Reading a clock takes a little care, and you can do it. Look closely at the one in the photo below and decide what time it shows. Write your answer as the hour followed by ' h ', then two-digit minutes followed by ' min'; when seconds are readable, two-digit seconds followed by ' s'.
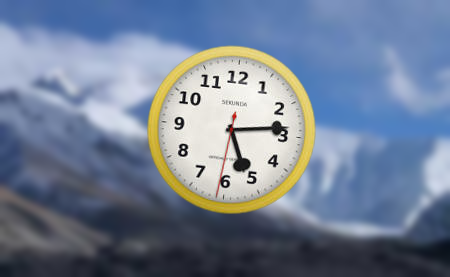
5 h 13 min 31 s
